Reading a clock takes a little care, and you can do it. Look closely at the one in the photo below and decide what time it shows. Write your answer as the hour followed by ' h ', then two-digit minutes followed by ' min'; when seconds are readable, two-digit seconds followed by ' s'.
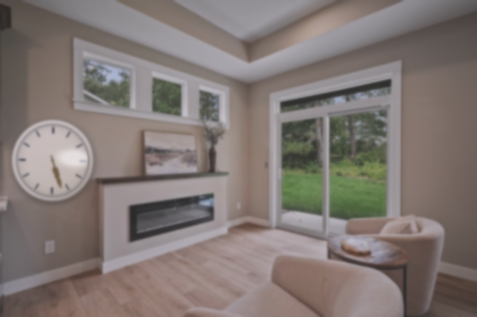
5 h 27 min
